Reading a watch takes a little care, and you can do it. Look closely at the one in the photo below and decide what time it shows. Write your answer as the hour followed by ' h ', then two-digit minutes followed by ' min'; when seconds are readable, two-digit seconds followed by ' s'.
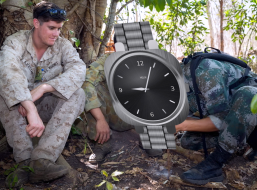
9 h 04 min
